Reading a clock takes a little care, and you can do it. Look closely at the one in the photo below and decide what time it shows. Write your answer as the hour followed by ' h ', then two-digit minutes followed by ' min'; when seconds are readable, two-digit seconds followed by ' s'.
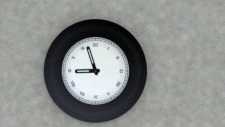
8 h 57 min
